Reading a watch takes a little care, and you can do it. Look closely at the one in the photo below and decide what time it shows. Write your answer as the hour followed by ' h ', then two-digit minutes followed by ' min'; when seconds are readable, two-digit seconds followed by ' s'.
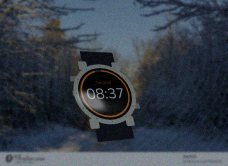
8 h 37 min
